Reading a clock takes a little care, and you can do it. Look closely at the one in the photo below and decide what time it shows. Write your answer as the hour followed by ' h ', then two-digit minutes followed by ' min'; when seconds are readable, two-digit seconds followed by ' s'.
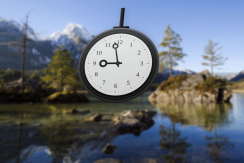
8 h 58 min
